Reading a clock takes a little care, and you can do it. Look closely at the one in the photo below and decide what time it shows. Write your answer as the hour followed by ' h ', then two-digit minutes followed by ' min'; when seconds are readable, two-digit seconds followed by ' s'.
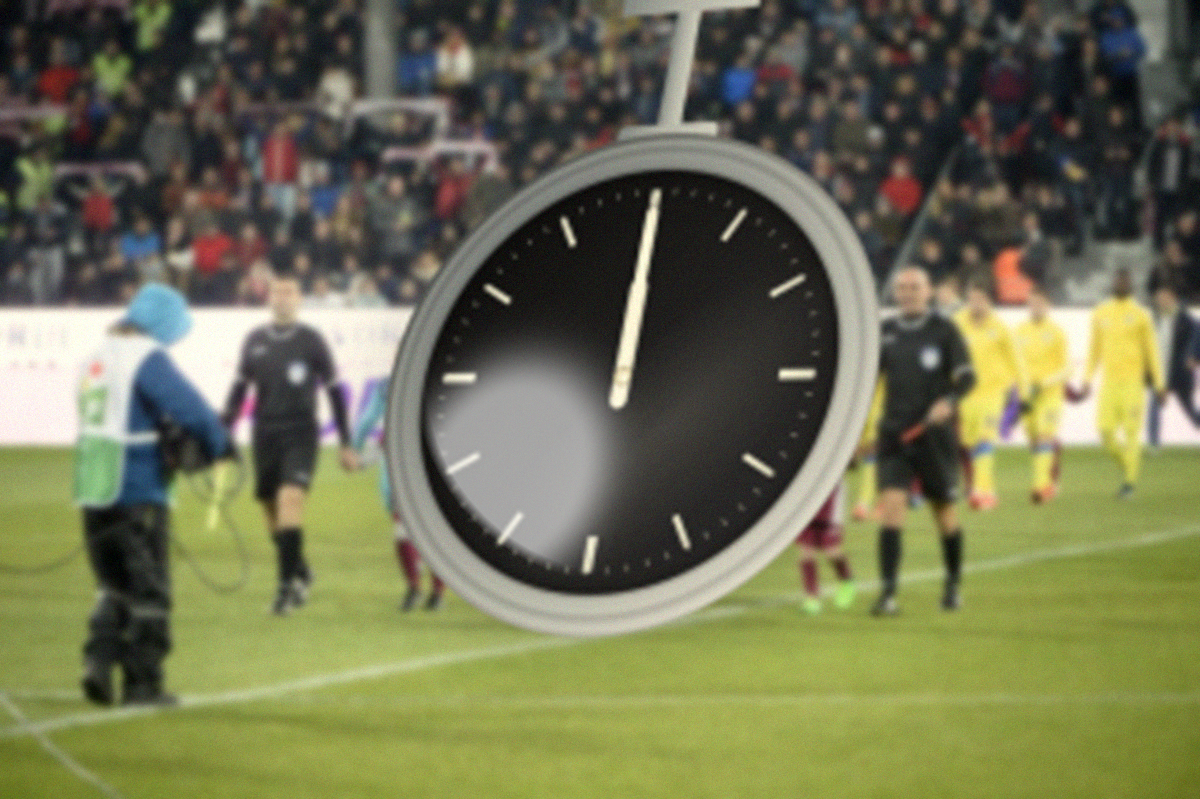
12 h 00 min
